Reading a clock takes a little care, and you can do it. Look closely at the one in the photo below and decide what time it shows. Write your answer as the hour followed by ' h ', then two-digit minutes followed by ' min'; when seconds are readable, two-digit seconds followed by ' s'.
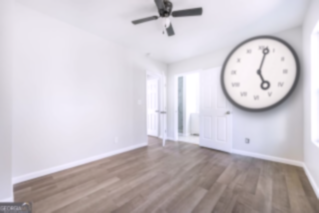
5 h 02 min
